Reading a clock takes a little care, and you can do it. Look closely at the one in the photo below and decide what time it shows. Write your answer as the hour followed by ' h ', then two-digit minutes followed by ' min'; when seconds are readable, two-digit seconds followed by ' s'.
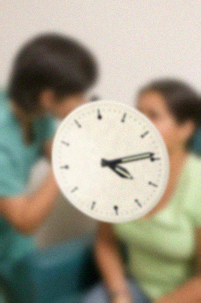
4 h 14 min
